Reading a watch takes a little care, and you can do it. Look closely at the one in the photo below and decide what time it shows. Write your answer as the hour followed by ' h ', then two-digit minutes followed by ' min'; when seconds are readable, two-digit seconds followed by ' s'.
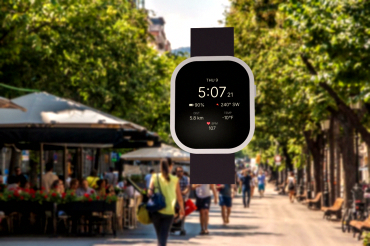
5 h 07 min
